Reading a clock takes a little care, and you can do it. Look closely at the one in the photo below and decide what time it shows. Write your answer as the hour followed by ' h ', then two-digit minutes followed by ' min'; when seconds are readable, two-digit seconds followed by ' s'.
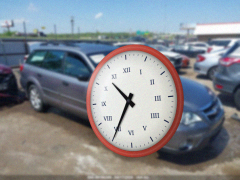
10 h 35 min
